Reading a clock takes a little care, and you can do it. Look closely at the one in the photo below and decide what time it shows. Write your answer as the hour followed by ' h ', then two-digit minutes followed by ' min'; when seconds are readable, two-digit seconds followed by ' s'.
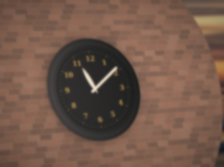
11 h 09 min
